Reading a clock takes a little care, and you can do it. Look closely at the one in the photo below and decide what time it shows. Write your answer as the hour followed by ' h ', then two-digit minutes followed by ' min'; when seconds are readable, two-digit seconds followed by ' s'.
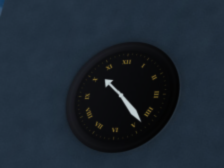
10 h 23 min
